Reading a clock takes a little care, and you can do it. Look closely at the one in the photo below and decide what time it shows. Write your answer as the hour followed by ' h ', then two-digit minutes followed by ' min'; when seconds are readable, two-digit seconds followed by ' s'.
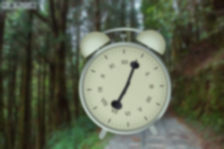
7 h 04 min
